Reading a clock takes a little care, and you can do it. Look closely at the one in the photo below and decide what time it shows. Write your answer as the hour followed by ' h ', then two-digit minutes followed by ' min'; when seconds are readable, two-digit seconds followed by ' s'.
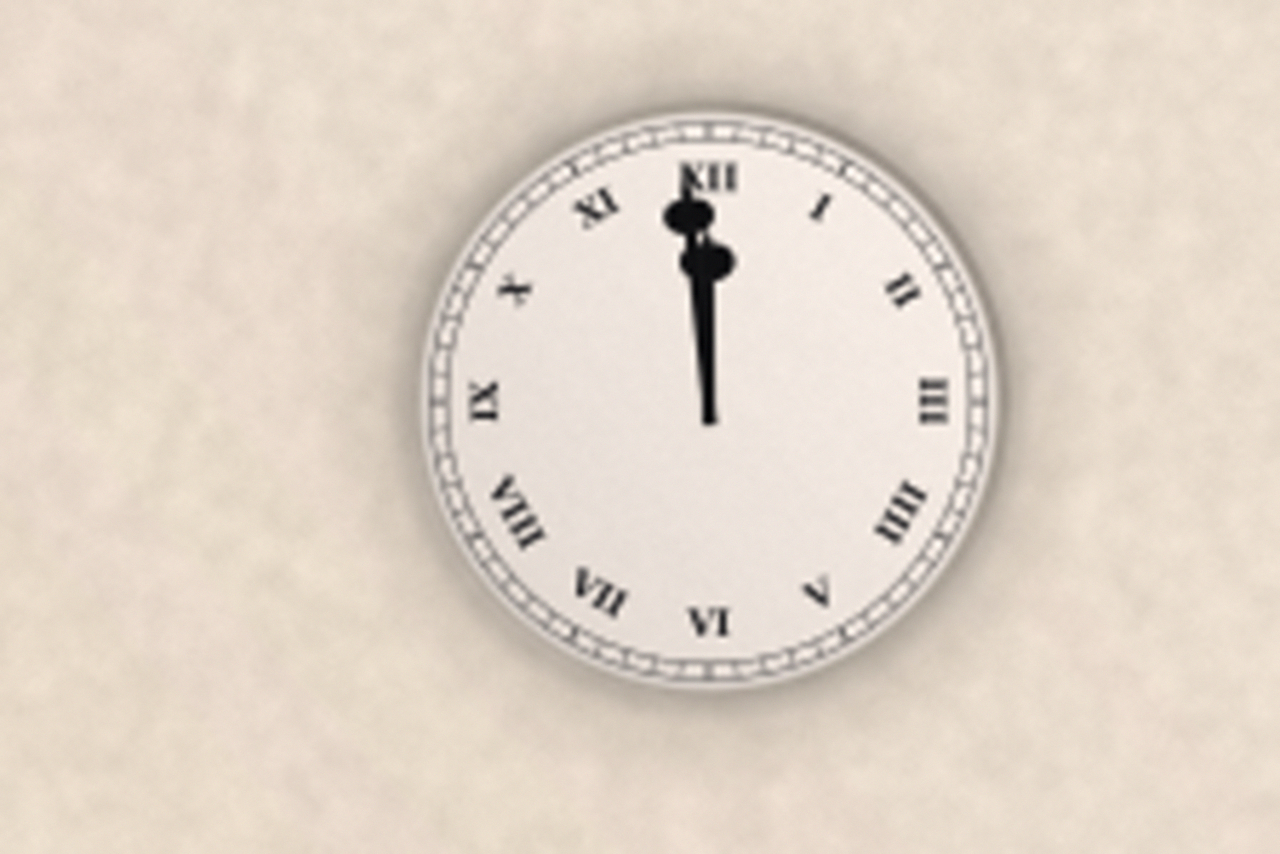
11 h 59 min
